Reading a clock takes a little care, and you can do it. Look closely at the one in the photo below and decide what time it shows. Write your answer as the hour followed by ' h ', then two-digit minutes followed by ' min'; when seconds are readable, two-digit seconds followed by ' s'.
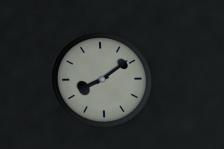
8 h 09 min
